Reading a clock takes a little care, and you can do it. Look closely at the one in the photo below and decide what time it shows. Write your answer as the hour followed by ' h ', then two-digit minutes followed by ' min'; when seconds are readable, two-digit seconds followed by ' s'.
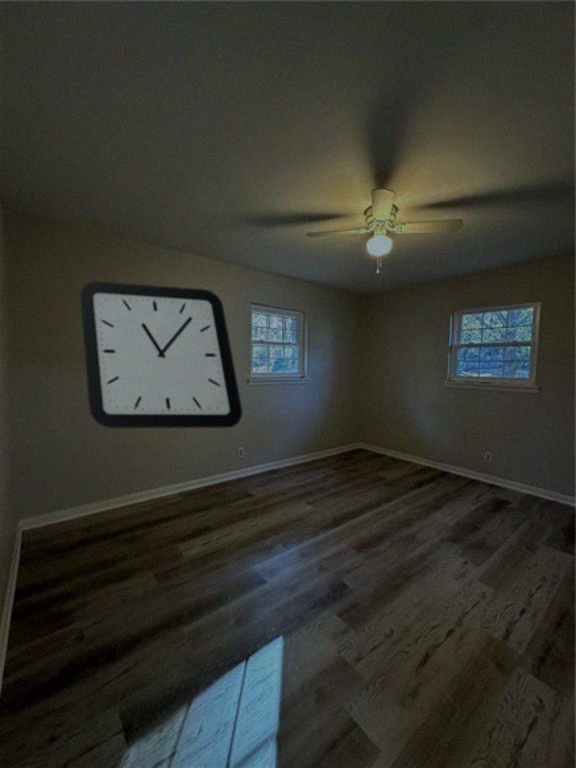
11 h 07 min
